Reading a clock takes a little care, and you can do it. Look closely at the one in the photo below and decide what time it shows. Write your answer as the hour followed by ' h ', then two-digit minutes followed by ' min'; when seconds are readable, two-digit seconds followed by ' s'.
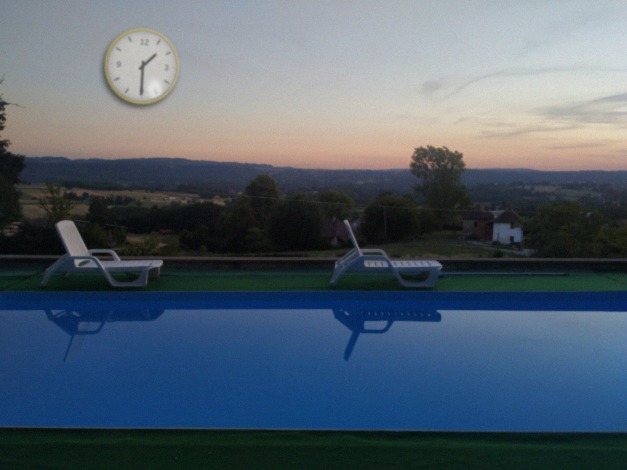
1 h 30 min
